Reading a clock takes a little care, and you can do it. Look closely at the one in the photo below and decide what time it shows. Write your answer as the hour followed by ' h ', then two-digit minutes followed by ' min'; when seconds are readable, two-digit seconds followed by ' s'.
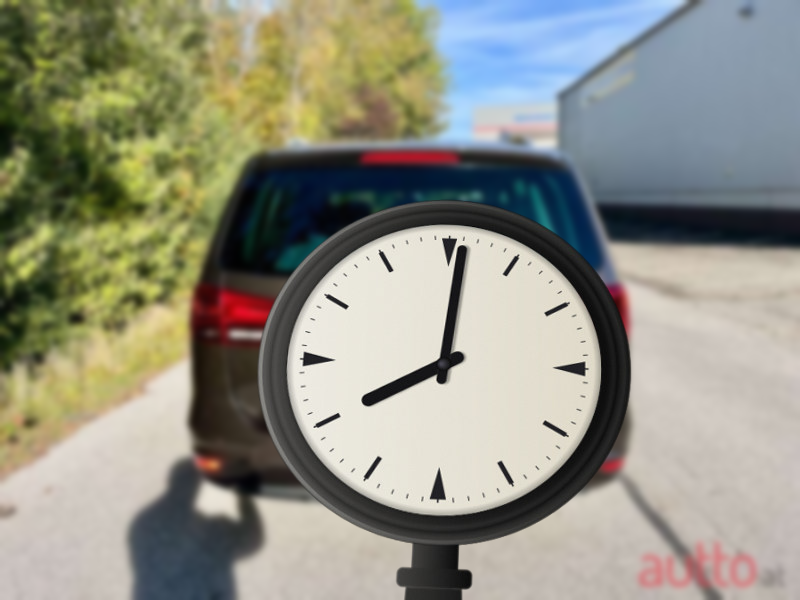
8 h 01 min
